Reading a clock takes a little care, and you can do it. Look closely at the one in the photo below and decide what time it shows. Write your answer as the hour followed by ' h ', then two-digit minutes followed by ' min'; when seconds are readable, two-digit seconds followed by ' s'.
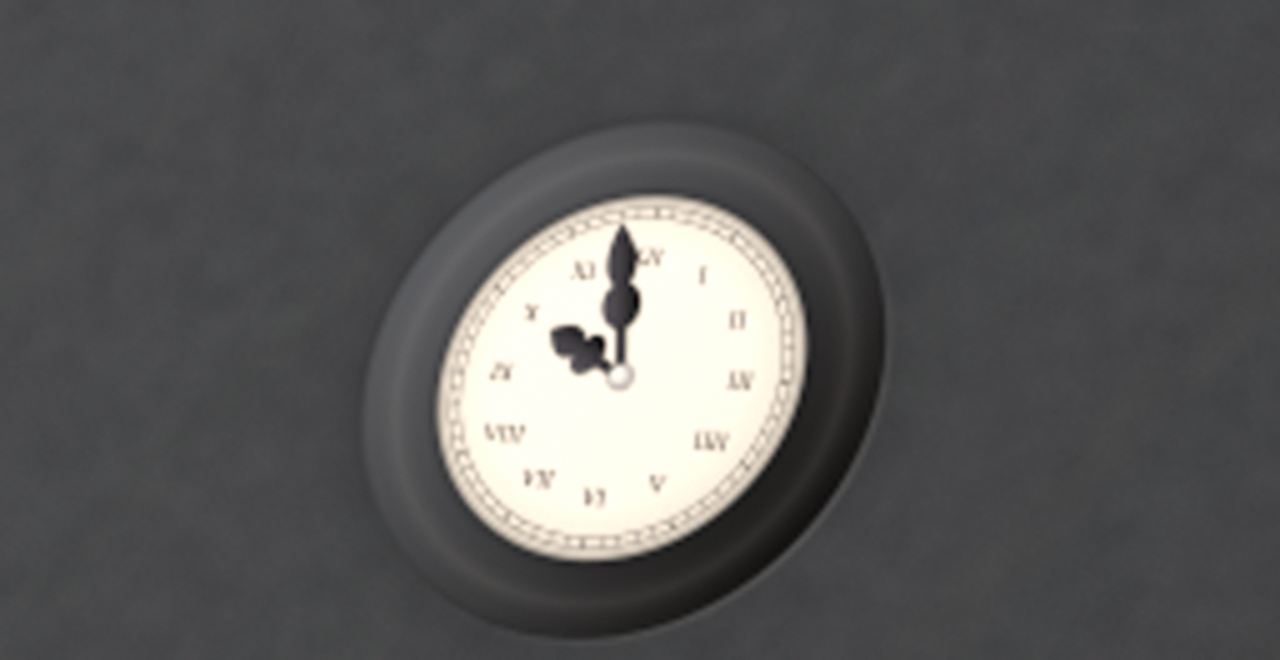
9 h 58 min
